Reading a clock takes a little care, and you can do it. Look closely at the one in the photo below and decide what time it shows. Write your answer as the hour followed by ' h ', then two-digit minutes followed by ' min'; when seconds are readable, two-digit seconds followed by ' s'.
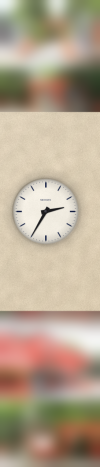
2 h 35 min
